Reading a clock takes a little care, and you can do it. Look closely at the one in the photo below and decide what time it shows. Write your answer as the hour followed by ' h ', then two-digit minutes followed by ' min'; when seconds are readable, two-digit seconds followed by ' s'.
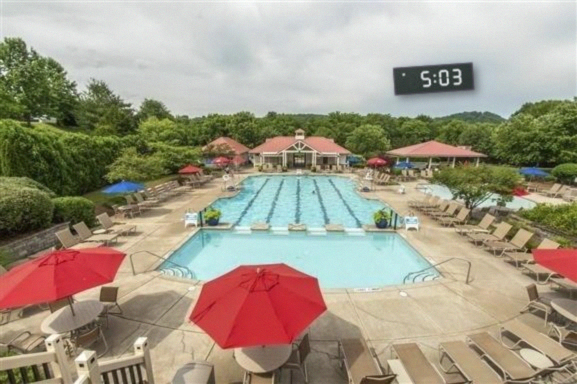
5 h 03 min
